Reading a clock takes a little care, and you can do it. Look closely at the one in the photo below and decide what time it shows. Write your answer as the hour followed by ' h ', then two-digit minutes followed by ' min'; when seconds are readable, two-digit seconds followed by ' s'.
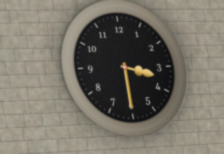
3 h 30 min
